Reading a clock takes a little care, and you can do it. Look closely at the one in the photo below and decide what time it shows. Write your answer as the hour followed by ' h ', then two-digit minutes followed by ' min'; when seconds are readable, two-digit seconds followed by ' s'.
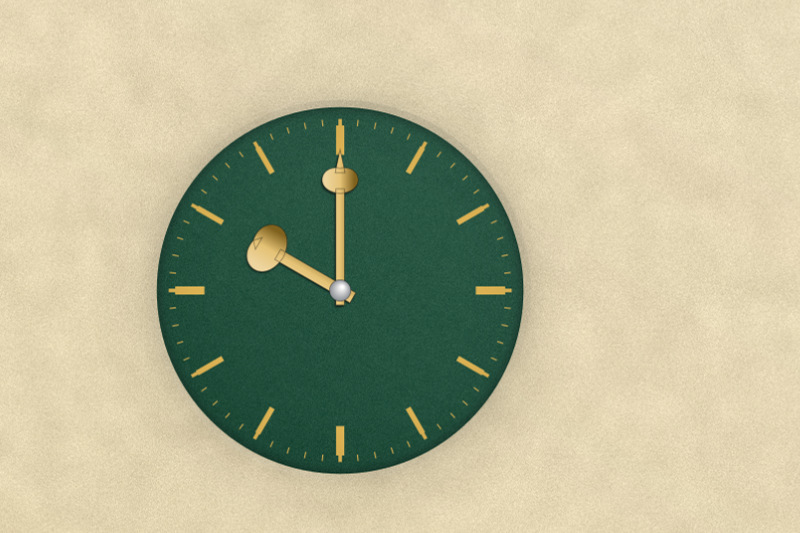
10 h 00 min
